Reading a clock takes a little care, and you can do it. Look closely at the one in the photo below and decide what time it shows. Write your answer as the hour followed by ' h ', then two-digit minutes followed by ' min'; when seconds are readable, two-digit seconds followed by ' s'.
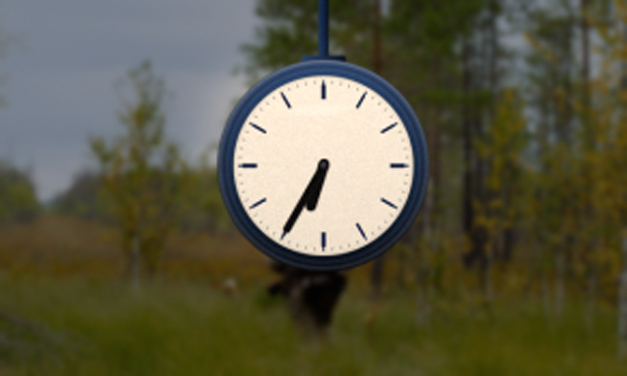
6 h 35 min
